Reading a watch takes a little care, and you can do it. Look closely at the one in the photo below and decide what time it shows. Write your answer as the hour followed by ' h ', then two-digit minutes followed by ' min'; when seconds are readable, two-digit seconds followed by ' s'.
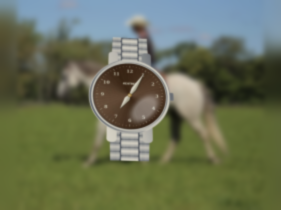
7 h 05 min
